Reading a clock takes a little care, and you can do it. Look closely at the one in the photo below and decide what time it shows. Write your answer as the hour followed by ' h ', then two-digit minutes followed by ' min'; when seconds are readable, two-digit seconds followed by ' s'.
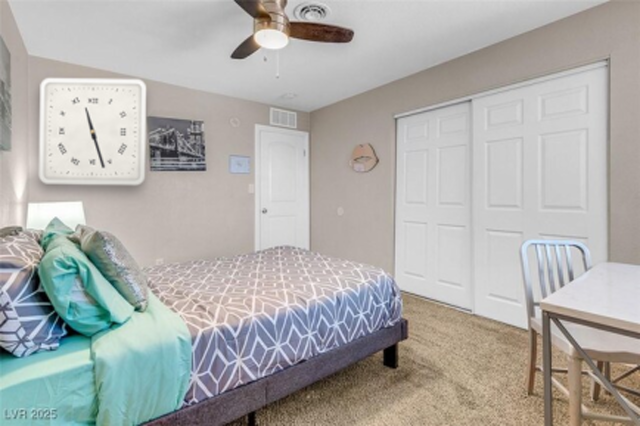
11 h 27 min
